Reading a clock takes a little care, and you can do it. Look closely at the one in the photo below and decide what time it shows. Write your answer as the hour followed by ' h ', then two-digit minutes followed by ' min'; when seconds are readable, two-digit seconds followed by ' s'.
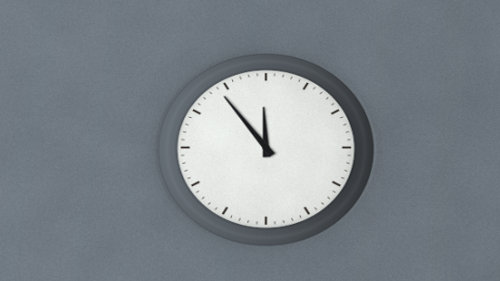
11 h 54 min
